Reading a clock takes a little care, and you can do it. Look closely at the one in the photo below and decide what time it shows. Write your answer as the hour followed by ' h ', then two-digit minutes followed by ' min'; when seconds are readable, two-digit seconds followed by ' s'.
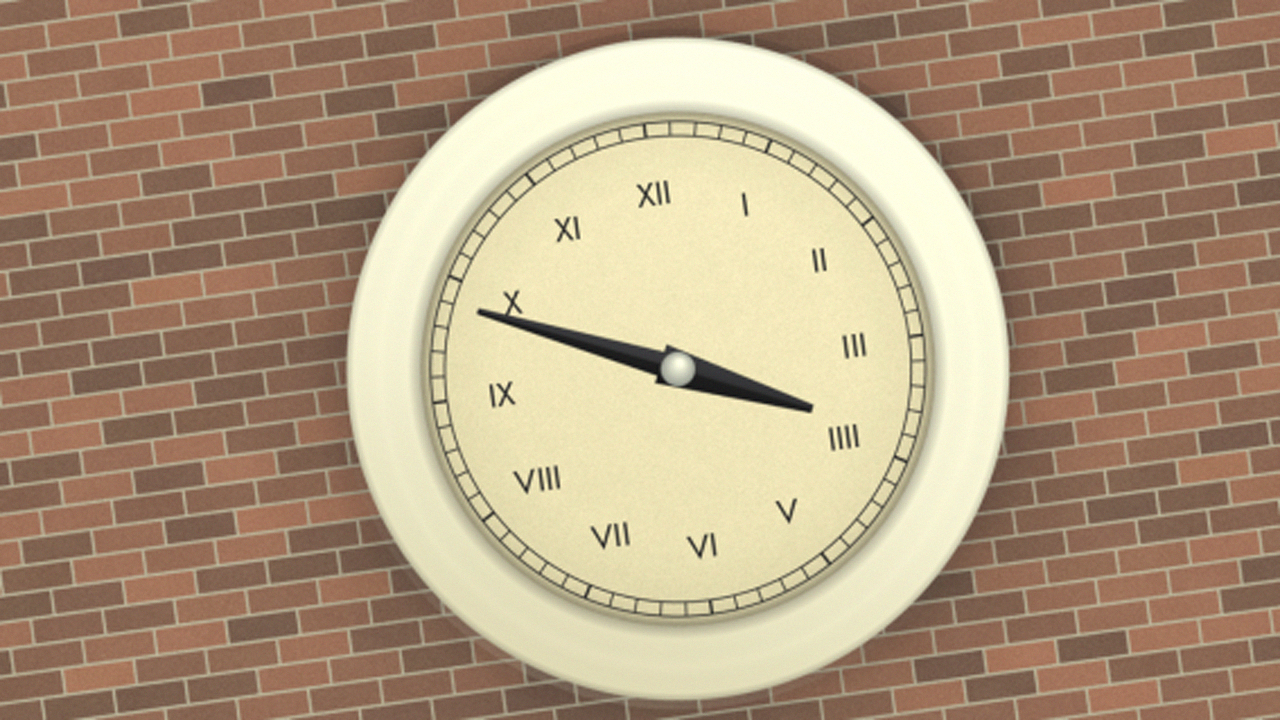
3 h 49 min
